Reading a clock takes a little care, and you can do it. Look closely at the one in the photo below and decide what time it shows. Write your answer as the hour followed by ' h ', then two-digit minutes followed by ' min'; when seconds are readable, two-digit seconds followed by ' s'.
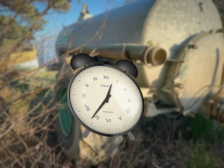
12 h 36 min
